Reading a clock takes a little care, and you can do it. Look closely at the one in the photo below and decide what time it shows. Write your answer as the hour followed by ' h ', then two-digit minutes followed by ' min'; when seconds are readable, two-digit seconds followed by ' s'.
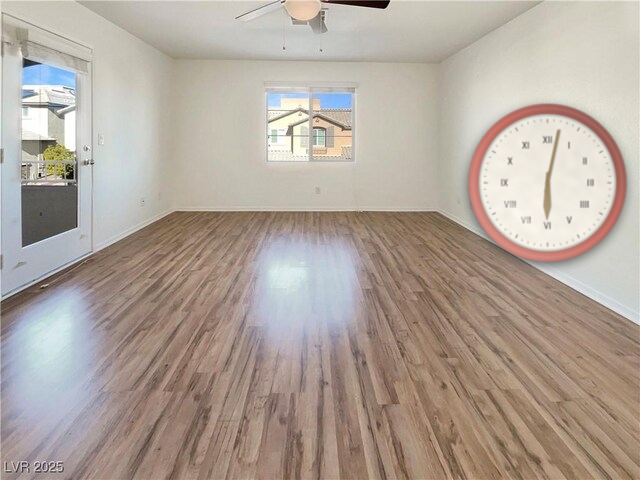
6 h 02 min
